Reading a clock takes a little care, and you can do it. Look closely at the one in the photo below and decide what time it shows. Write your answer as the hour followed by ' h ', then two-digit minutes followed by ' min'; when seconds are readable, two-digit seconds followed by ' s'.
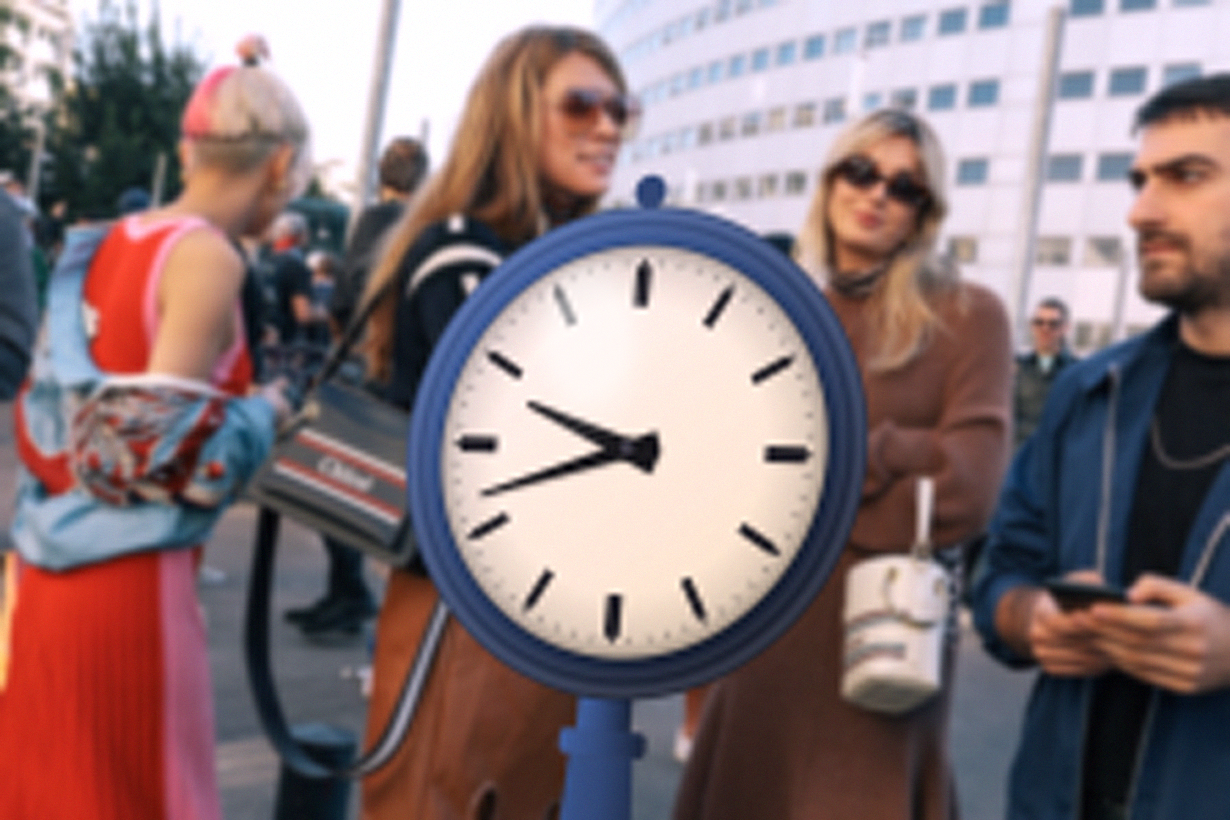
9 h 42 min
